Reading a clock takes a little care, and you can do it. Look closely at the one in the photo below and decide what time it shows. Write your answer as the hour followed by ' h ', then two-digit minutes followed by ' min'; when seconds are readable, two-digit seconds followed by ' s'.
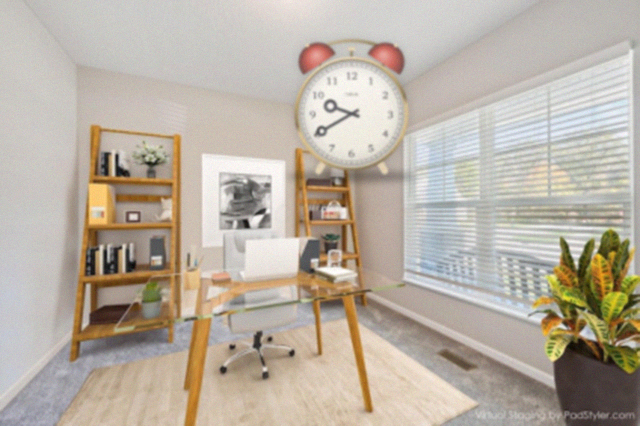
9 h 40 min
